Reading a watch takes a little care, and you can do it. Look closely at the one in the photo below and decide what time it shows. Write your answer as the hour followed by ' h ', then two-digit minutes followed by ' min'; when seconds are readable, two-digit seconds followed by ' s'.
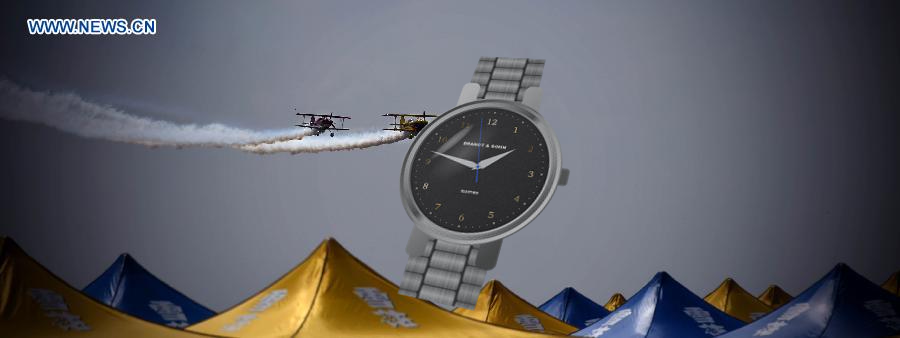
1 h 46 min 58 s
